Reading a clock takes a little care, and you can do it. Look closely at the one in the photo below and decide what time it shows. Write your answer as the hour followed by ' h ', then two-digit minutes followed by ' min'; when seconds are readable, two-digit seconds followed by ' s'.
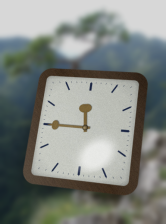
11 h 45 min
